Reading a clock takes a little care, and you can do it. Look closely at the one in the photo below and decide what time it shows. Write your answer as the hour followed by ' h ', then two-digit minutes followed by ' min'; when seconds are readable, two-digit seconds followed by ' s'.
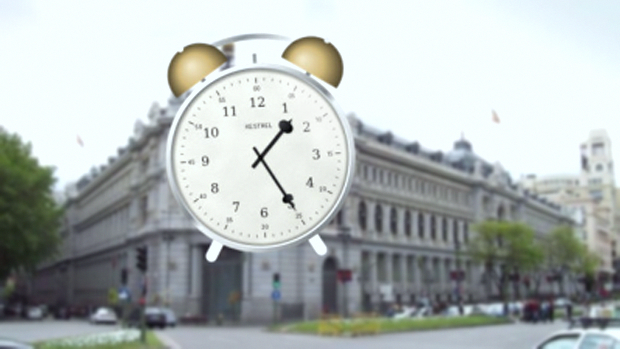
1 h 25 min
